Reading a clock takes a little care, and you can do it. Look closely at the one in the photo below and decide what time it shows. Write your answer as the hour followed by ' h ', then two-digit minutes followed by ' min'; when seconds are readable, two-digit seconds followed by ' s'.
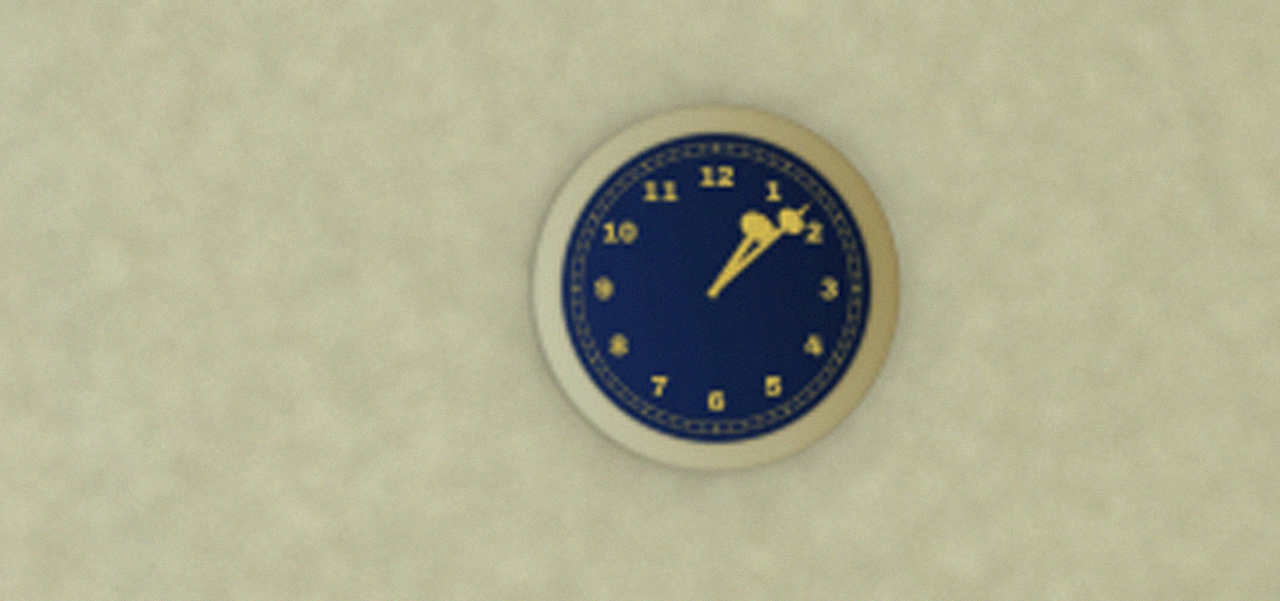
1 h 08 min
